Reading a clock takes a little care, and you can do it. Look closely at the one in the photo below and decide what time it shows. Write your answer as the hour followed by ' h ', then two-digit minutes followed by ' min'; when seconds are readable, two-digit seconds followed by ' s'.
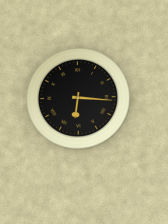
6 h 16 min
